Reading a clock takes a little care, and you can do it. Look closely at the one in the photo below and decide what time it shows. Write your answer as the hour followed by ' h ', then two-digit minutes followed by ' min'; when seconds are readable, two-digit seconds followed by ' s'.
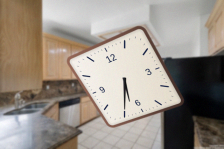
6 h 35 min
